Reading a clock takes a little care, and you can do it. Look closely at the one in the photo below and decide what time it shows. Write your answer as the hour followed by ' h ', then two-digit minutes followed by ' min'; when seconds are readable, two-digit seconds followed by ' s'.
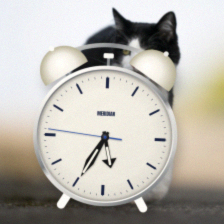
5 h 34 min 46 s
